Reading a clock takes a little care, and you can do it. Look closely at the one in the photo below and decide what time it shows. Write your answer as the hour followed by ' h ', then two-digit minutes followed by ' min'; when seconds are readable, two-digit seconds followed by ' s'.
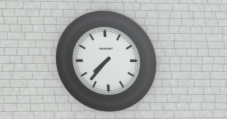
7 h 37 min
